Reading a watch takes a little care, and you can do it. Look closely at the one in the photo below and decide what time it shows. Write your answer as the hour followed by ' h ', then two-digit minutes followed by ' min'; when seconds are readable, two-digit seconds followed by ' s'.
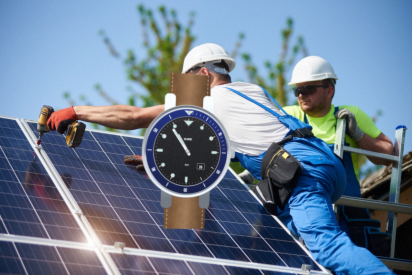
10 h 54 min
